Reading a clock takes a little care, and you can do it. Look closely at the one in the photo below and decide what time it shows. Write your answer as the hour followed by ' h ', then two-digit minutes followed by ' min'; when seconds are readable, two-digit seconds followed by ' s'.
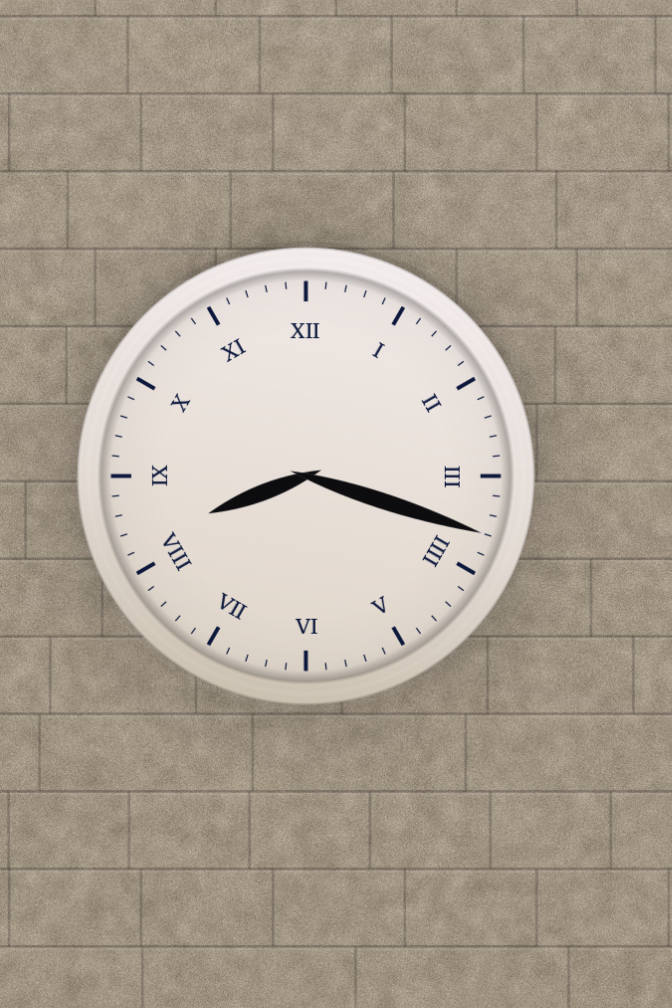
8 h 18 min
